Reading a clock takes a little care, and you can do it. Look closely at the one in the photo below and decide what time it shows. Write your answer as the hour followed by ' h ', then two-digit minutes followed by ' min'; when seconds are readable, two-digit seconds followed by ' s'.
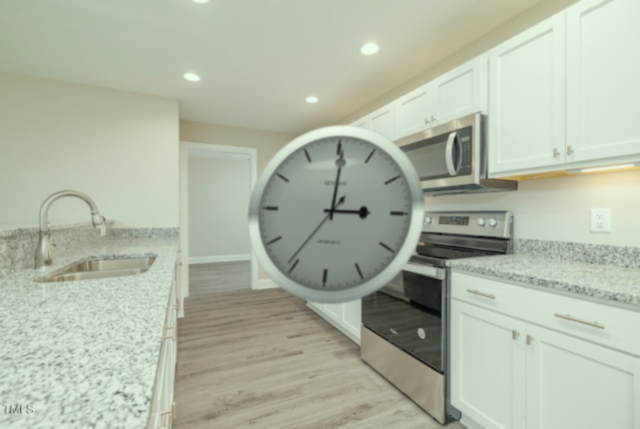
3 h 00 min 36 s
